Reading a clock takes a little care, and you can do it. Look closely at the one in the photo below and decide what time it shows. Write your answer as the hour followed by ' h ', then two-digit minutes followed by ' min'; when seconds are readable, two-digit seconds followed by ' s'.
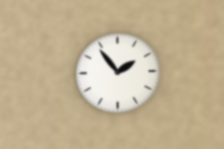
1 h 54 min
